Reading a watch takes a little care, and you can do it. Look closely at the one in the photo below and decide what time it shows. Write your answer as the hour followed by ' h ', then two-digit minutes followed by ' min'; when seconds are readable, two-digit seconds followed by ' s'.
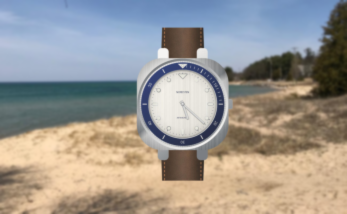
5 h 22 min
